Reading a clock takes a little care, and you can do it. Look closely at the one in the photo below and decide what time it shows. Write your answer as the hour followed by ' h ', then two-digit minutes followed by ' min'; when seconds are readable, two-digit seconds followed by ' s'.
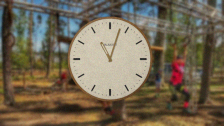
11 h 03 min
